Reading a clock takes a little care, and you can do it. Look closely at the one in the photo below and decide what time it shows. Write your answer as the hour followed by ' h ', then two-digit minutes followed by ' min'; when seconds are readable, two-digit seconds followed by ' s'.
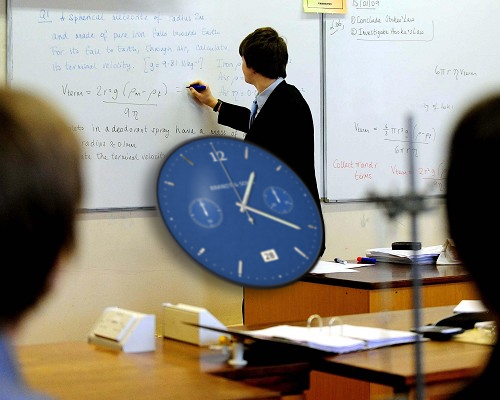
1 h 21 min
